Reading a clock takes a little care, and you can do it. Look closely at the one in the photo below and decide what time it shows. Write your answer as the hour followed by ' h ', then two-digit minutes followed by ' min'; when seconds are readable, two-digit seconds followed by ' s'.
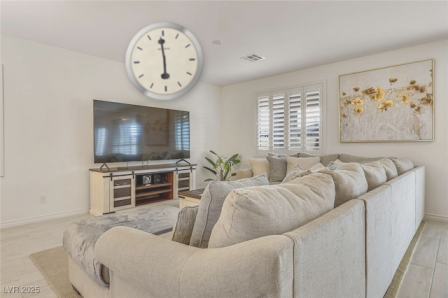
5 h 59 min
